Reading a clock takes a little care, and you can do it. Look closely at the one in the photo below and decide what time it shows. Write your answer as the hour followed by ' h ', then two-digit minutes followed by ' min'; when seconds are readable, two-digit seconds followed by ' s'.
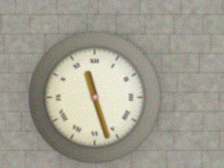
11 h 27 min
